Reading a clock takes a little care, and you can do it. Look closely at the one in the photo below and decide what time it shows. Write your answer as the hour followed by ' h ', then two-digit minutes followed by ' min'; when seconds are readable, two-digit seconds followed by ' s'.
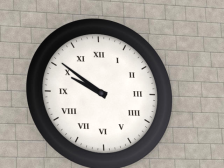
9 h 51 min
